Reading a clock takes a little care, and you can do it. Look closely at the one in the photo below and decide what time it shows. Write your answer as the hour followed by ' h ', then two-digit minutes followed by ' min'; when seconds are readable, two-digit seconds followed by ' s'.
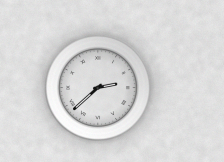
2 h 38 min
